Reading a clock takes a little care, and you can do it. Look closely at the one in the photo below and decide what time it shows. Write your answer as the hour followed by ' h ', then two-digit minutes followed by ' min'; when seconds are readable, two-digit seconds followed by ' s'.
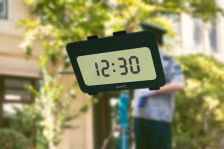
12 h 30 min
